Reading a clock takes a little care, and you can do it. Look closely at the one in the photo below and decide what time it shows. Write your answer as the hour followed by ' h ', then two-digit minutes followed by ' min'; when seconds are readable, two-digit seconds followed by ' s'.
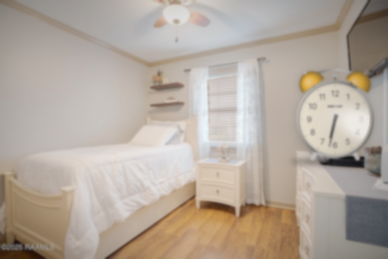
6 h 32 min
